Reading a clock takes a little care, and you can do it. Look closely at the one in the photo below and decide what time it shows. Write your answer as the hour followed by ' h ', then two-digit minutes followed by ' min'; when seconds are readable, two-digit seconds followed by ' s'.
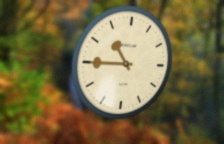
10 h 45 min
